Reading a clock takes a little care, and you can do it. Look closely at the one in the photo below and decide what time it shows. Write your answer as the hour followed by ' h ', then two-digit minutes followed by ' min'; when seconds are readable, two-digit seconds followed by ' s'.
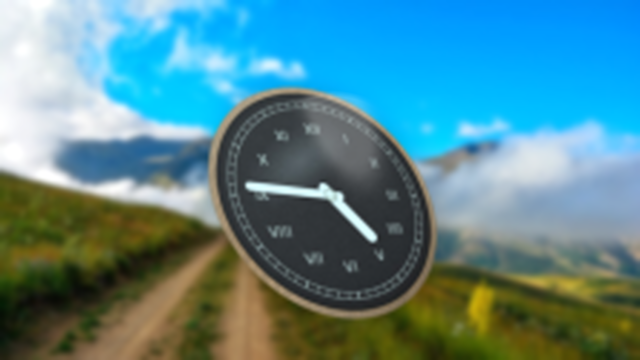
4 h 46 min
